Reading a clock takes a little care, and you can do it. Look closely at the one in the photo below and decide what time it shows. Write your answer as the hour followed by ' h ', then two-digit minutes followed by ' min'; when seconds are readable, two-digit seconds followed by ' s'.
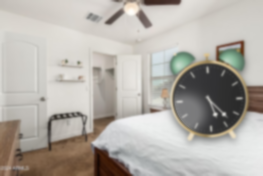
5 h 23 min
